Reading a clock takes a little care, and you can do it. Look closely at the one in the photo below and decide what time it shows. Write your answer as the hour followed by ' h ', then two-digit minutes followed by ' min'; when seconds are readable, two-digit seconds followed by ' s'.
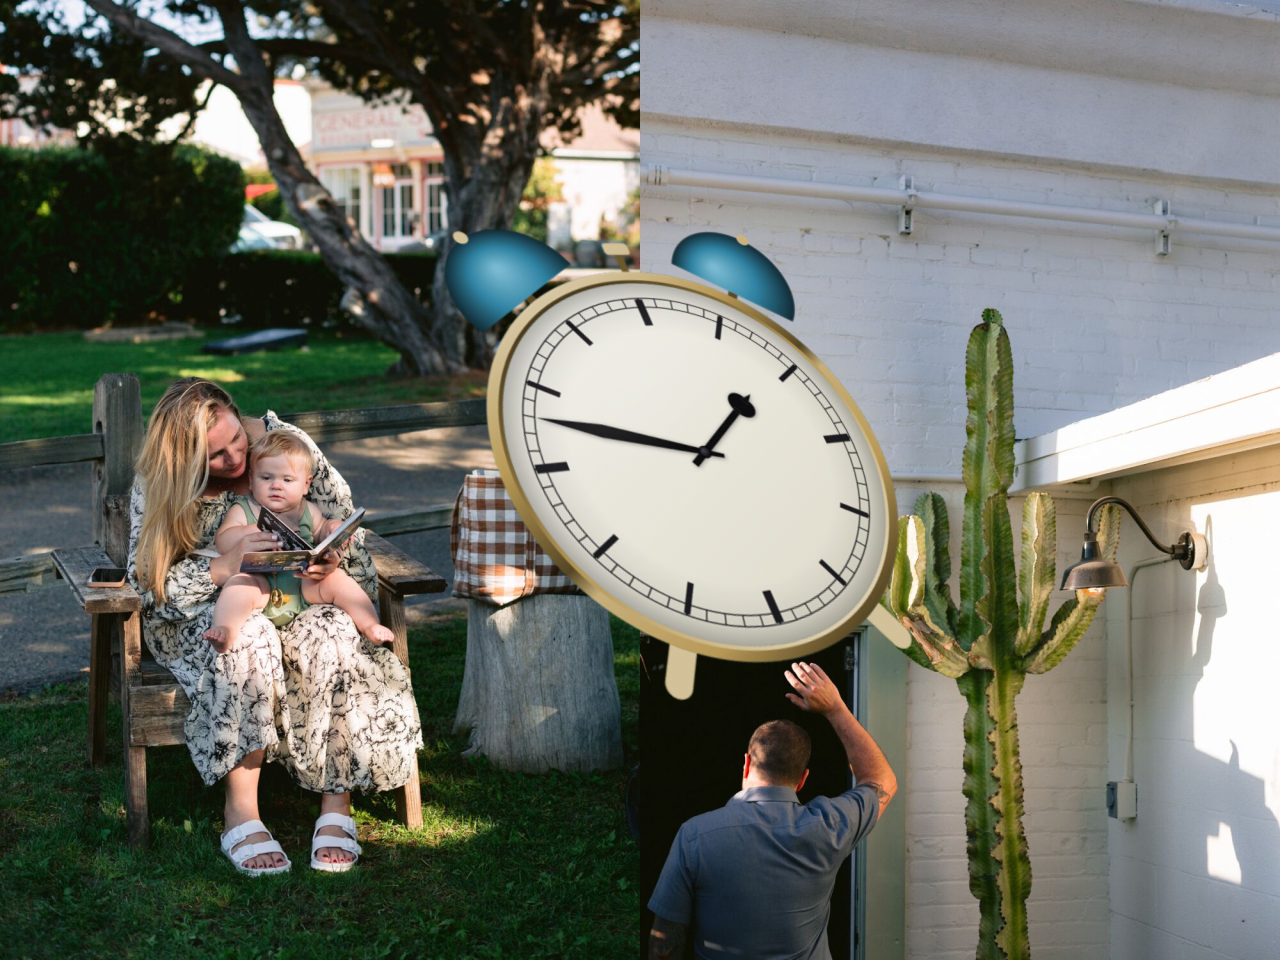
1 h 48 min
